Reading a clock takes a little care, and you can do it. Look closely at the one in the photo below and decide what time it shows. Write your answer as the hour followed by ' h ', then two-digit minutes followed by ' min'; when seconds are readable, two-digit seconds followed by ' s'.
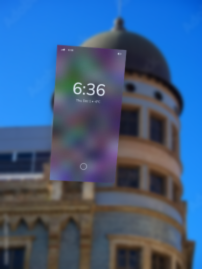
6 h 36 min
